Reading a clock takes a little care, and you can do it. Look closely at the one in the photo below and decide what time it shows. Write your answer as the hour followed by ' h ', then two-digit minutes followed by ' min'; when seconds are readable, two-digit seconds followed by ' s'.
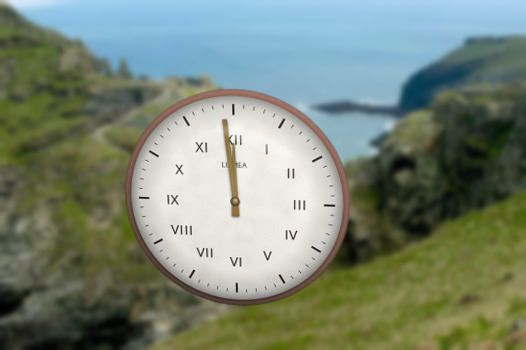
11 h 59 min
